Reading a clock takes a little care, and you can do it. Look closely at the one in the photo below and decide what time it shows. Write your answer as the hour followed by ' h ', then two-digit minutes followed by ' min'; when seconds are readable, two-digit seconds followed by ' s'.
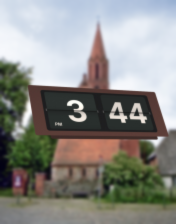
3 h 44 min
